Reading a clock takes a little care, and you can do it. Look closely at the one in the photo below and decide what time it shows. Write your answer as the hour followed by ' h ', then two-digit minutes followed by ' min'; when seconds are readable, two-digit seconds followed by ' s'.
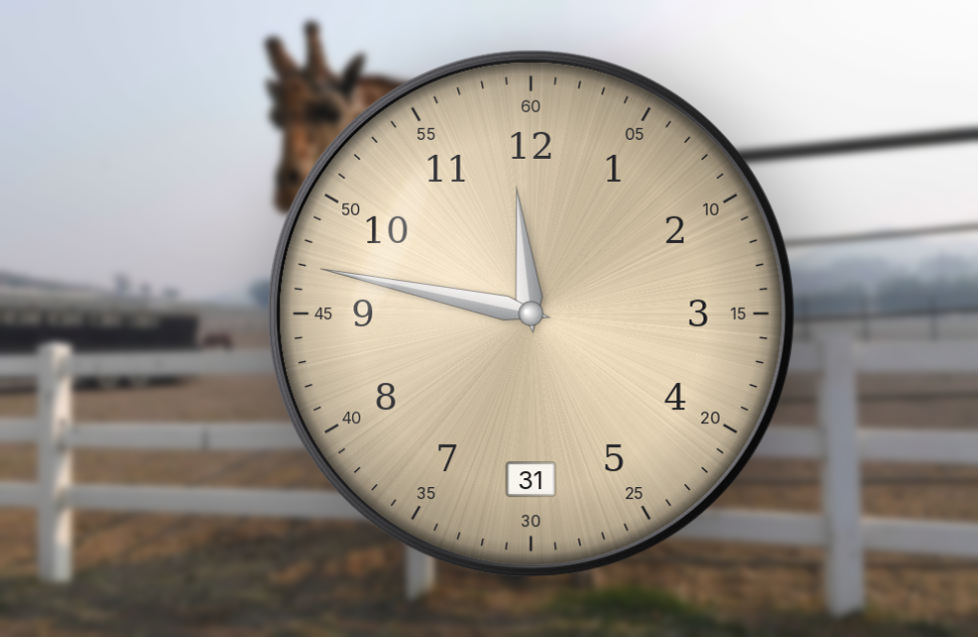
11 h 47 min
